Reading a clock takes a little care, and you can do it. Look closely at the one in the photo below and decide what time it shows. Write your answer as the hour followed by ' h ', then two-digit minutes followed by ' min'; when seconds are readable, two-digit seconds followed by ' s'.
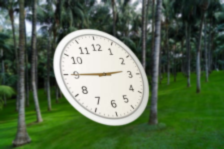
2 h 45 min
